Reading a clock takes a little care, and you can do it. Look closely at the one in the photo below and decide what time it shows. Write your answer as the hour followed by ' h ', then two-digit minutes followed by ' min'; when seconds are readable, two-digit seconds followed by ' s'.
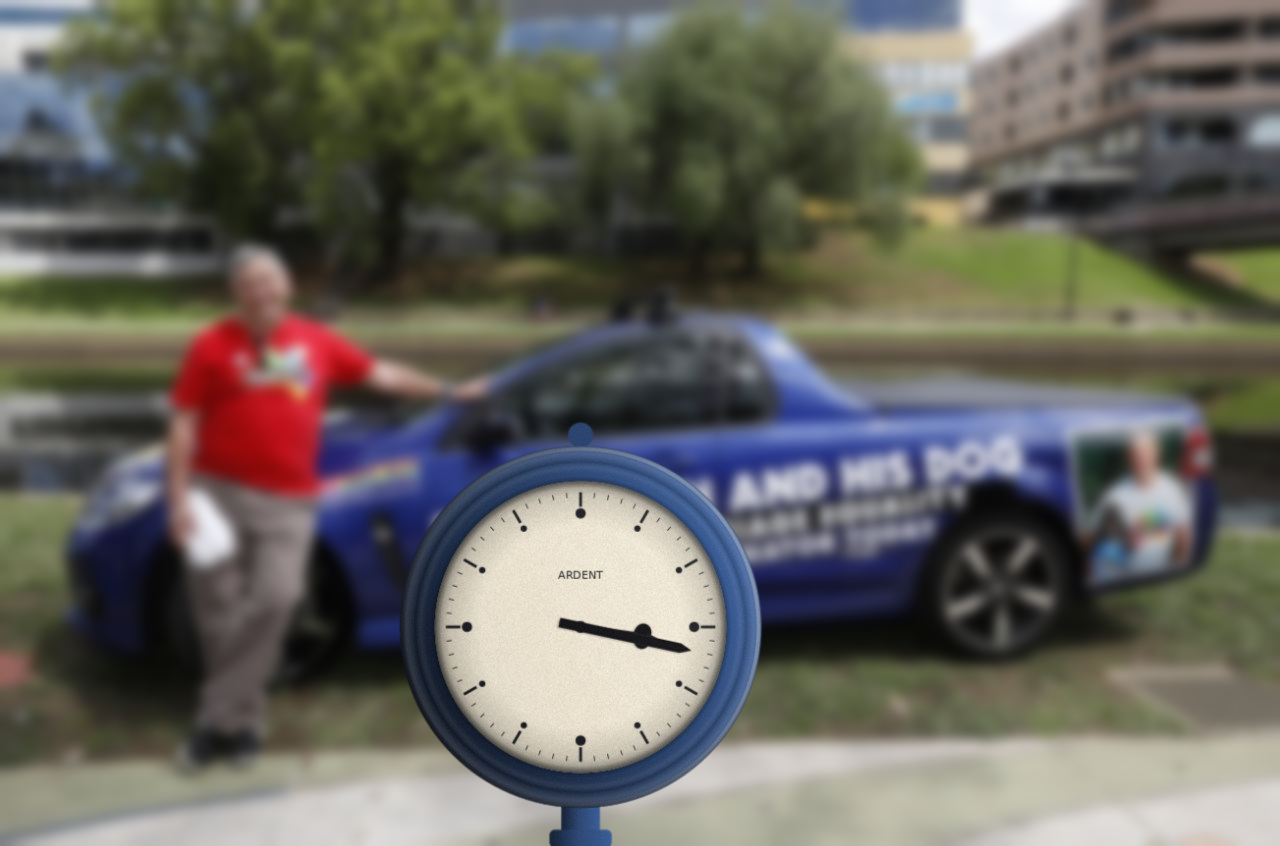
3 h 17 min
